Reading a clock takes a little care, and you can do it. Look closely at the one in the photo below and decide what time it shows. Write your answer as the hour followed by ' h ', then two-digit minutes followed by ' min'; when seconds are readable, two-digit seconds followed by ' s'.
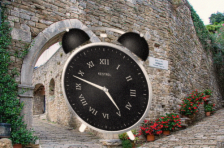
4 h 48 min
